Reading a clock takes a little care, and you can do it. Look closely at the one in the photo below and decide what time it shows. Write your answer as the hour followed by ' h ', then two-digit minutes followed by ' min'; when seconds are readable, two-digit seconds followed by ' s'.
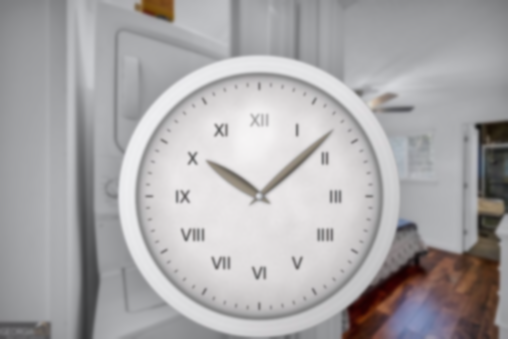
10 h 08 min
